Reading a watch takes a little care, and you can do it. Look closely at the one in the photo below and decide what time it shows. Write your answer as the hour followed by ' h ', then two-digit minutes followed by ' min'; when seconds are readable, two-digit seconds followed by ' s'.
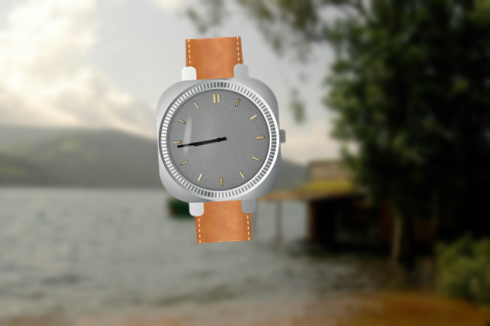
8 h 44 min
